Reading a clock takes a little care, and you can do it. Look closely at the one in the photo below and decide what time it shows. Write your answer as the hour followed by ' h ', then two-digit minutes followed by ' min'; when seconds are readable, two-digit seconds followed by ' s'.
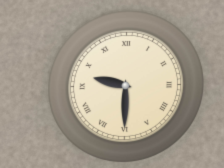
9 h 30 min
